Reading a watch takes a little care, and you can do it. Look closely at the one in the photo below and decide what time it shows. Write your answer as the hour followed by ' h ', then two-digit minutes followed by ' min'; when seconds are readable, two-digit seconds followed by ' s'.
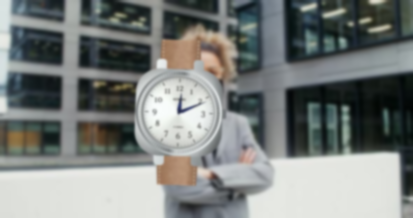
12 h 11 min
